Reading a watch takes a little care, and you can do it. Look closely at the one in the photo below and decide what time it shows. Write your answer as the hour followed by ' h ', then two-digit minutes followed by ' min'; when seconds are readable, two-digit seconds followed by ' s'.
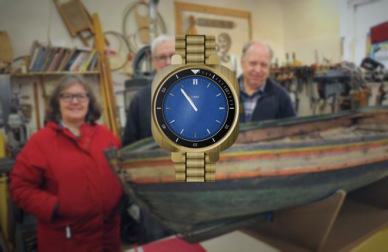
10 h 54 min
